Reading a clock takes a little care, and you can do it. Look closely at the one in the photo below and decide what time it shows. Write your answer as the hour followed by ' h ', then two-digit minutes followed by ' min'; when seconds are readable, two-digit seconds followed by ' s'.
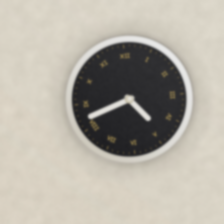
4 h 42 min
